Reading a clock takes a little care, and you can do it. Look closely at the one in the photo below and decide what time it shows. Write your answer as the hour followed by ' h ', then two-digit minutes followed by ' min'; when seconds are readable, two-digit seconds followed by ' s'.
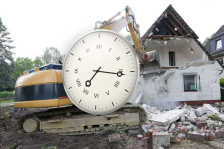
7 h 16 min
